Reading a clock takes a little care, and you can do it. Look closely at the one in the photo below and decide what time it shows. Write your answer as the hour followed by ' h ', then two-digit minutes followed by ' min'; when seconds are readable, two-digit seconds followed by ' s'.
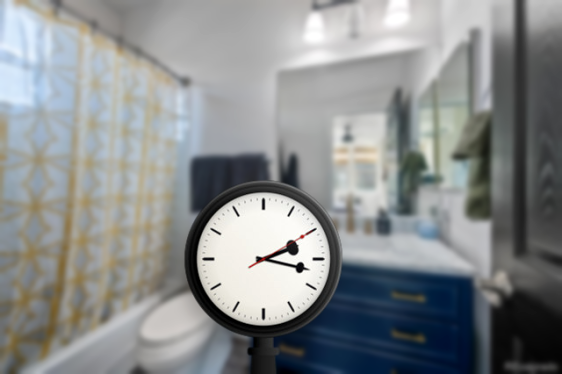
2 h 17 min 10 s
